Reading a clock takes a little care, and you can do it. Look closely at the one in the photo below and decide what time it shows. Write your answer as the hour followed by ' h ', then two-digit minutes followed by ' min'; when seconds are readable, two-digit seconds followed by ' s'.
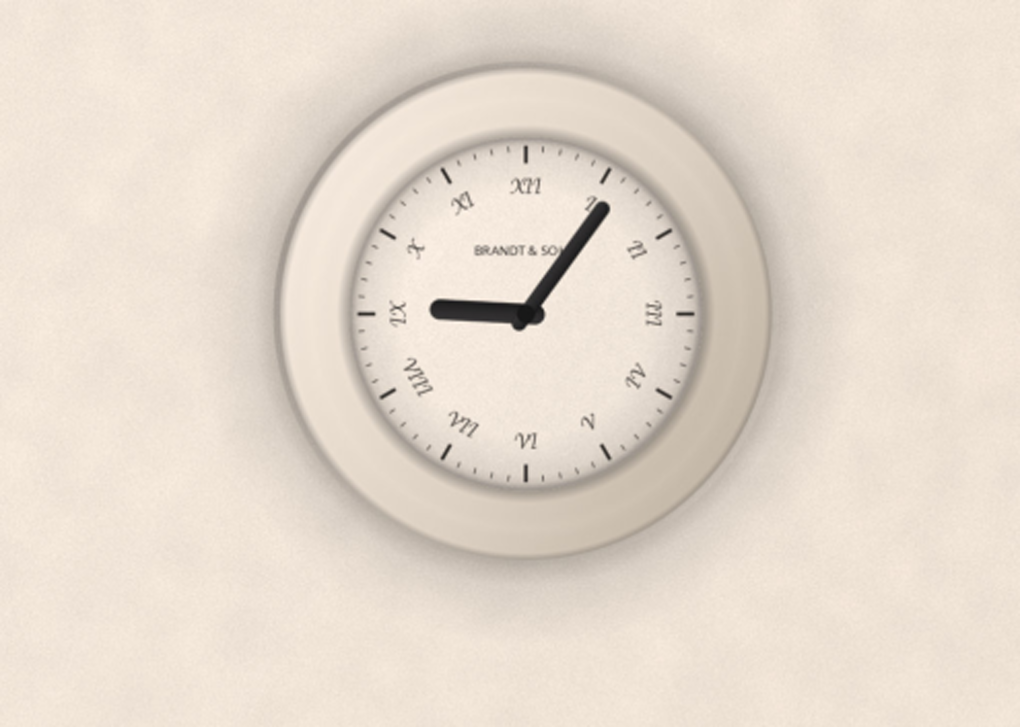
9 h 06 min
